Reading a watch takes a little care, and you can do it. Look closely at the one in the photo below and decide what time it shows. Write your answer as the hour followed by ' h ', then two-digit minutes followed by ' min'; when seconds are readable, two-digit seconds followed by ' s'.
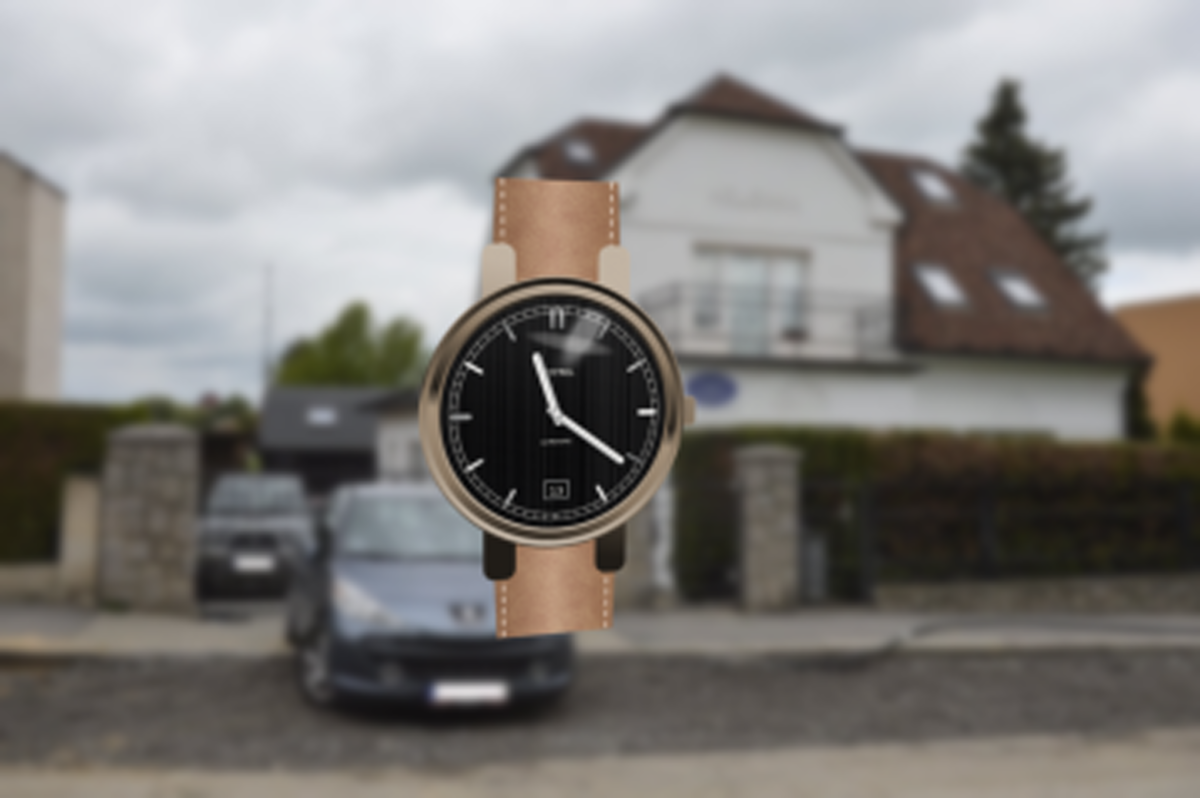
11 h 21 min
